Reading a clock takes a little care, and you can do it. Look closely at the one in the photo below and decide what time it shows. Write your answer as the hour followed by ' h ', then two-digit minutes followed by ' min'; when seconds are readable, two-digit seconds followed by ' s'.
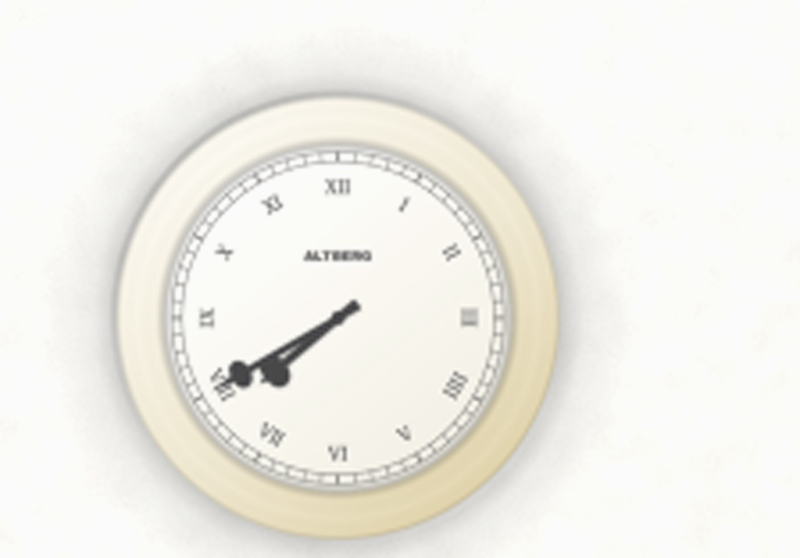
7 h 40 min
